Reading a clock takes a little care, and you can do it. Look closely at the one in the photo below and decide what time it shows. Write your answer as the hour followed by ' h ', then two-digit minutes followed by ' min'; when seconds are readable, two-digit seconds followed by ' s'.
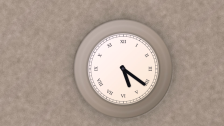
5 h 21 min
